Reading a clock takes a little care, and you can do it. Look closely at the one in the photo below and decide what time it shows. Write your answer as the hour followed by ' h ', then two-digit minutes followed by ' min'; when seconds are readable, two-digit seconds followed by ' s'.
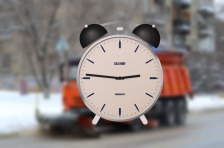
2 h 46 min
